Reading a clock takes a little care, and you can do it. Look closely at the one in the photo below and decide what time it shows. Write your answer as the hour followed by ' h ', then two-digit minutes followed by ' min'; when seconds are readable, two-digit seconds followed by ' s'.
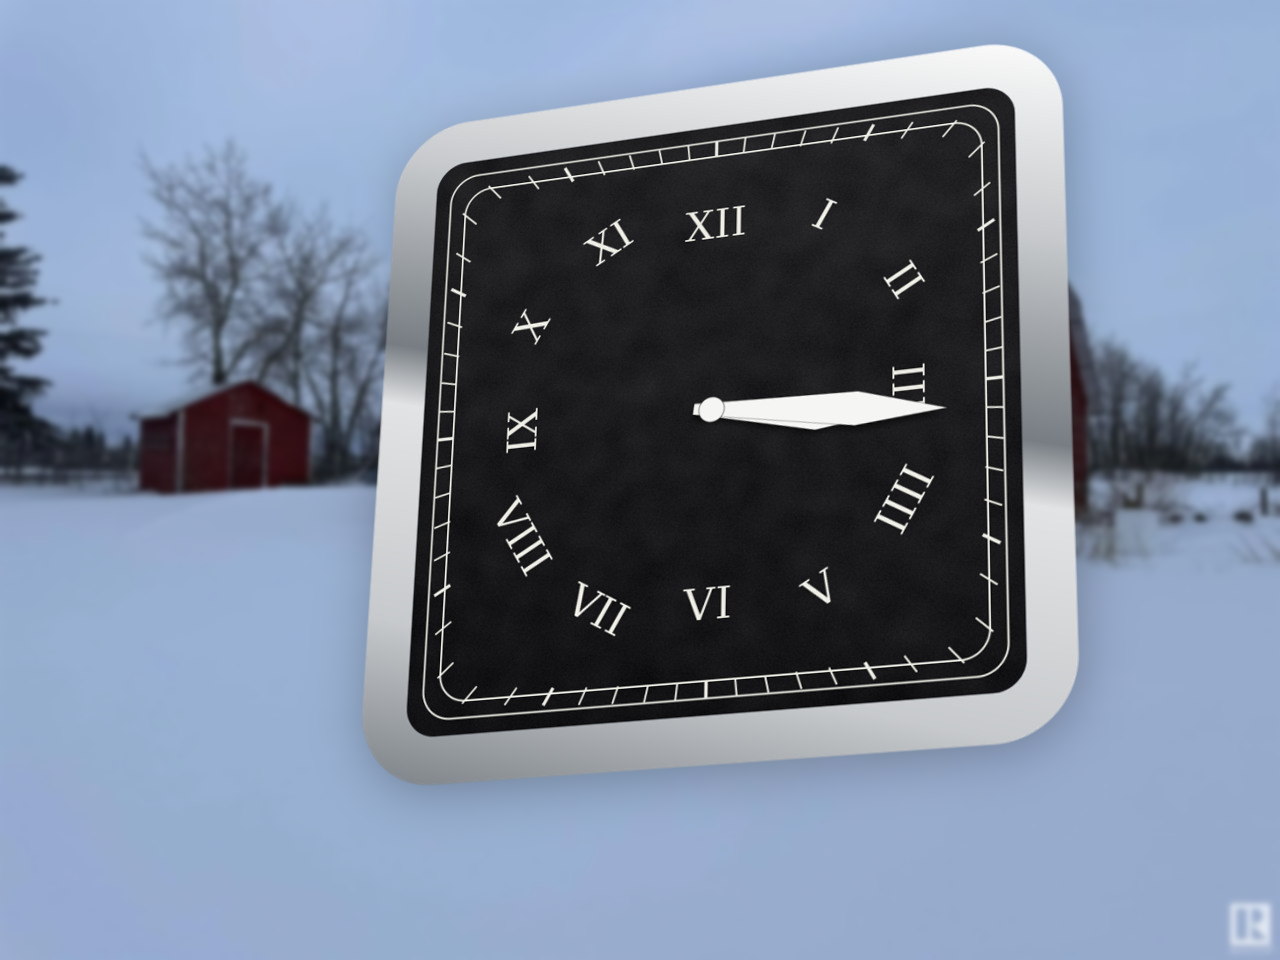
3 h 16 min
